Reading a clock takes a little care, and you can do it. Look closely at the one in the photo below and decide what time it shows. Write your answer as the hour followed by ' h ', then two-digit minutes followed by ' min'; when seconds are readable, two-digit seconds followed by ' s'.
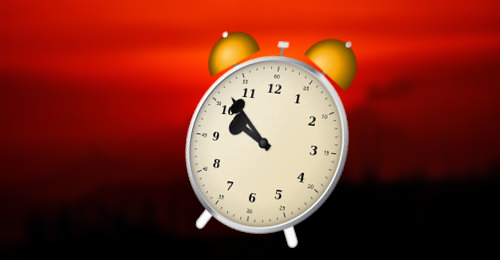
9 h 52 min
